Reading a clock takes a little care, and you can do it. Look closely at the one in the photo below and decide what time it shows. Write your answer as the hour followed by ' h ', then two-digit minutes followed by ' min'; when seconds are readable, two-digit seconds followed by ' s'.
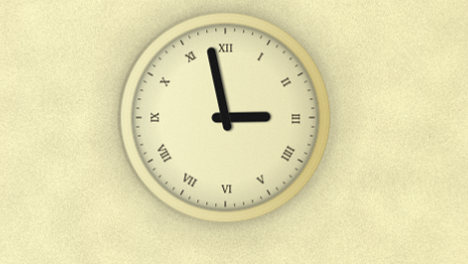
2 h 58 min
